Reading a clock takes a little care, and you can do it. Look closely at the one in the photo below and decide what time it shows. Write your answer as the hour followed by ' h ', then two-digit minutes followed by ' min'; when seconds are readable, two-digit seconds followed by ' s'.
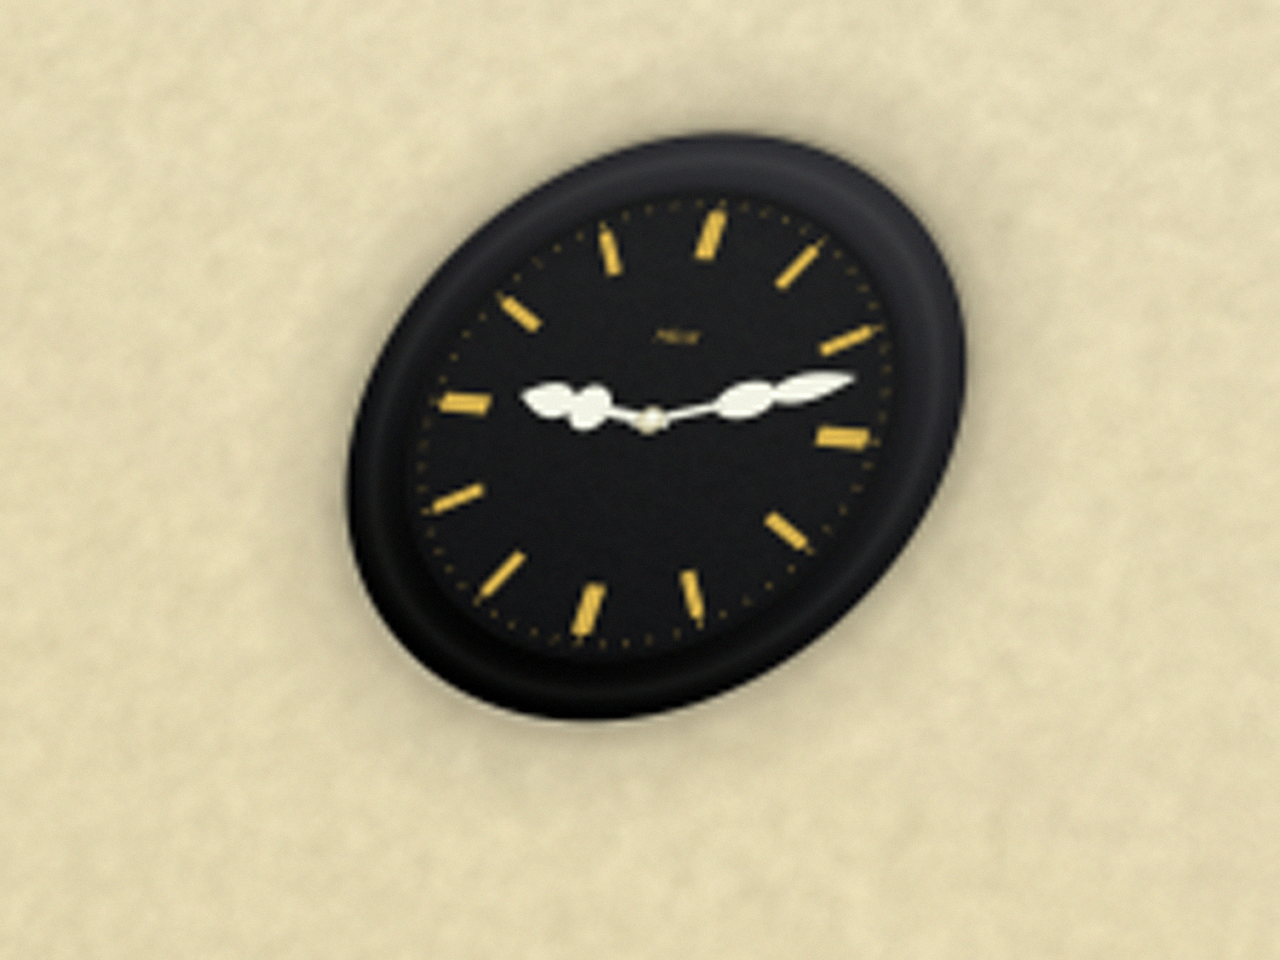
9 h 12 min
